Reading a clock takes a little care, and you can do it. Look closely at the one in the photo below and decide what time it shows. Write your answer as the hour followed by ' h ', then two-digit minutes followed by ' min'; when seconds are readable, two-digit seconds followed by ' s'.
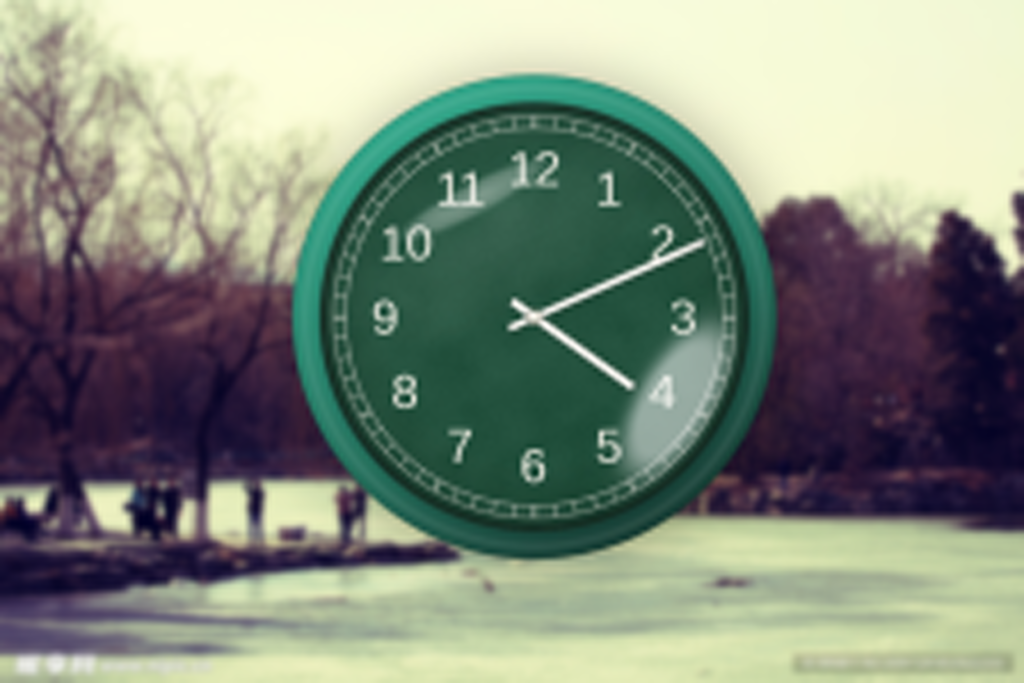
4 h 11 min
